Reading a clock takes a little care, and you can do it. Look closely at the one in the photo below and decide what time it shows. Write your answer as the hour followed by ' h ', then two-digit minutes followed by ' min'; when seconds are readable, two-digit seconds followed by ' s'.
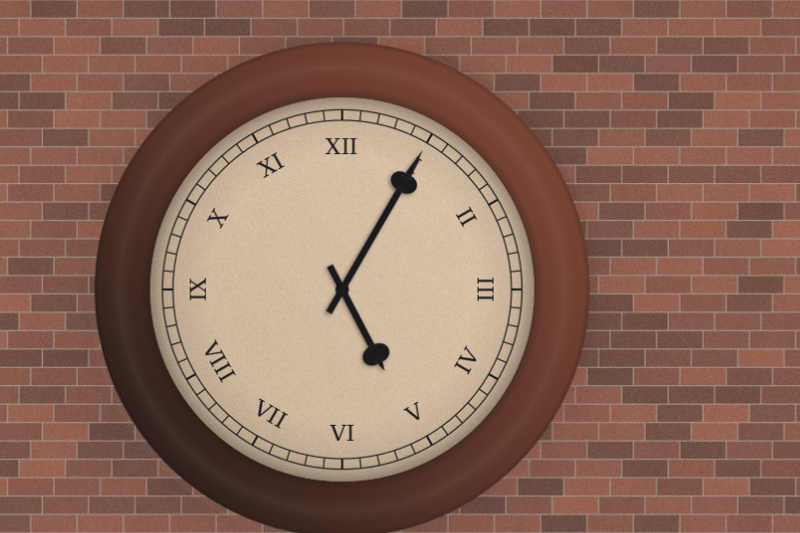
5 h 05 min
